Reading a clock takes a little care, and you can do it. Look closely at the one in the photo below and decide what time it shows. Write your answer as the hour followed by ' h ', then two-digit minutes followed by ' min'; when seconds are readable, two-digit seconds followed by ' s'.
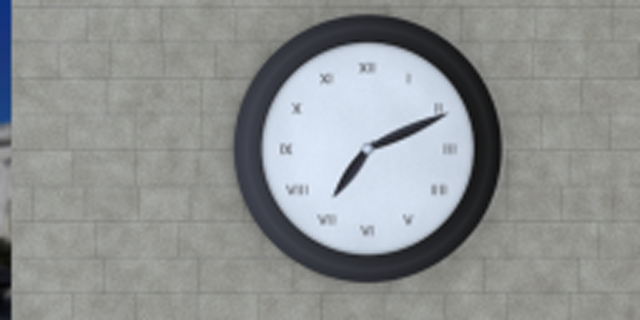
7 h 11 min
